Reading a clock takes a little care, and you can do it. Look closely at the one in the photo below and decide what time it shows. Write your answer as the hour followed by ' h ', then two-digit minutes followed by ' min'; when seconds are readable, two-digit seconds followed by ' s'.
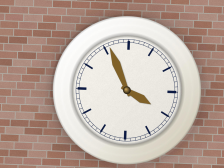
3 h 56 min
